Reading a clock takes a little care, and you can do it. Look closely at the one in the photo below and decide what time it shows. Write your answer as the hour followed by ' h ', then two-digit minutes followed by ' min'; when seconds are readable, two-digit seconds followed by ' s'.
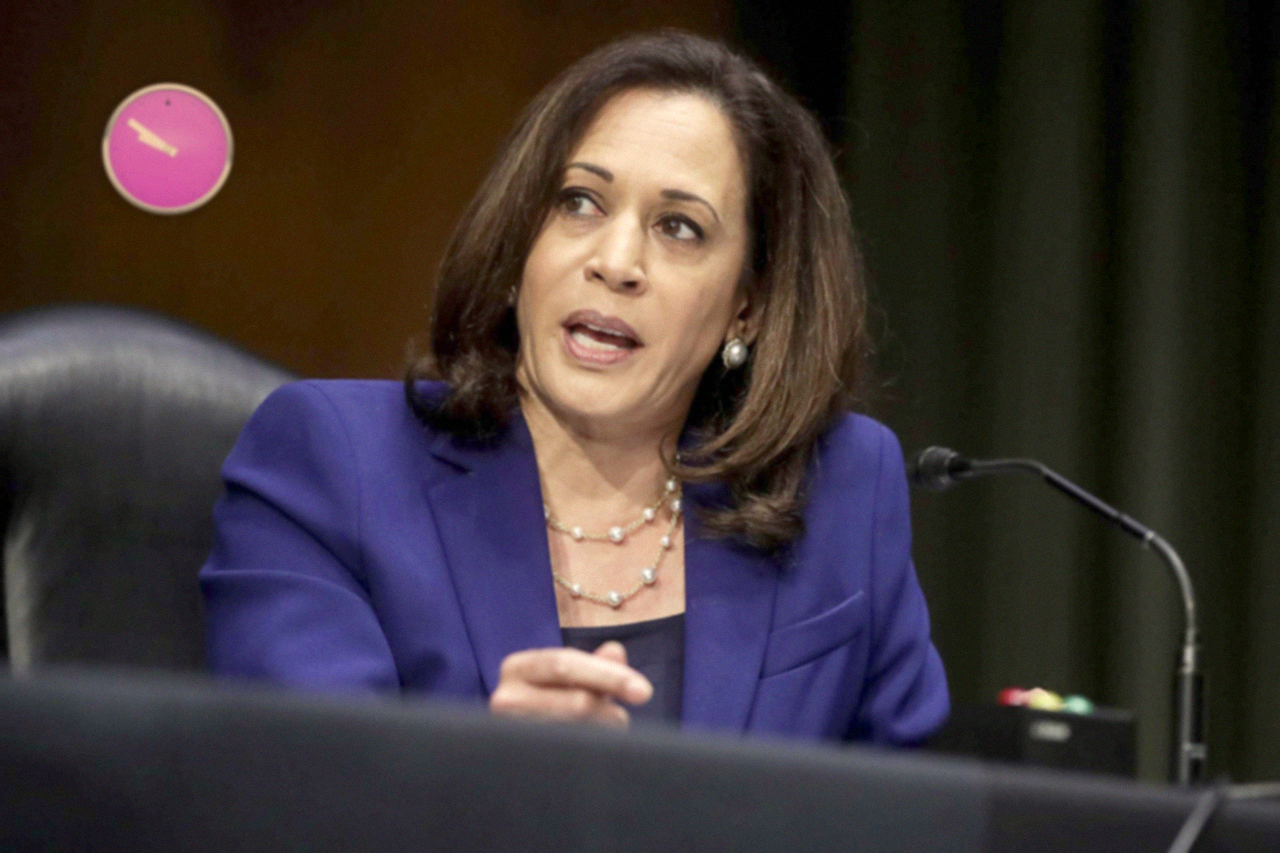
9 h 51 min
